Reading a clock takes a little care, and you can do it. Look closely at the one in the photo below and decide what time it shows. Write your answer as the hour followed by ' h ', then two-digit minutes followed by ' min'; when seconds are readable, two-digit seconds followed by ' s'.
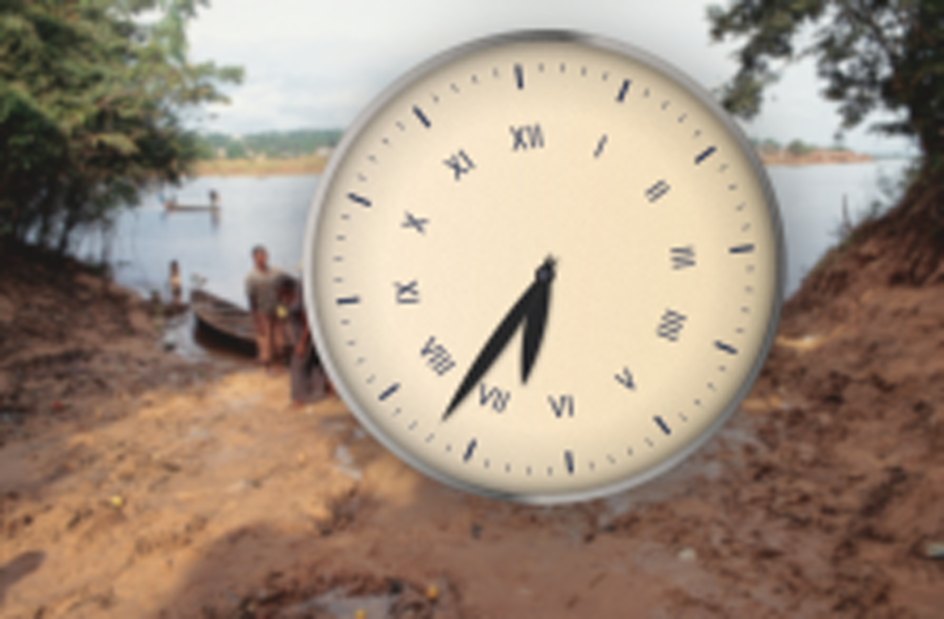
6 h 37 min
